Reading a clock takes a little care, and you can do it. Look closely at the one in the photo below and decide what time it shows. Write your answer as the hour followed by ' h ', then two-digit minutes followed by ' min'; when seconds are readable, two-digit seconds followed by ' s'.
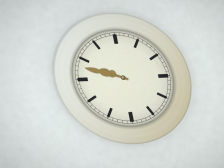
9 h 48 min
